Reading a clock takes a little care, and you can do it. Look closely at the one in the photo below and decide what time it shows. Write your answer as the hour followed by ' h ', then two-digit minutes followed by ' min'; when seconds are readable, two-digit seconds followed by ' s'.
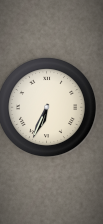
6 h 34 min
